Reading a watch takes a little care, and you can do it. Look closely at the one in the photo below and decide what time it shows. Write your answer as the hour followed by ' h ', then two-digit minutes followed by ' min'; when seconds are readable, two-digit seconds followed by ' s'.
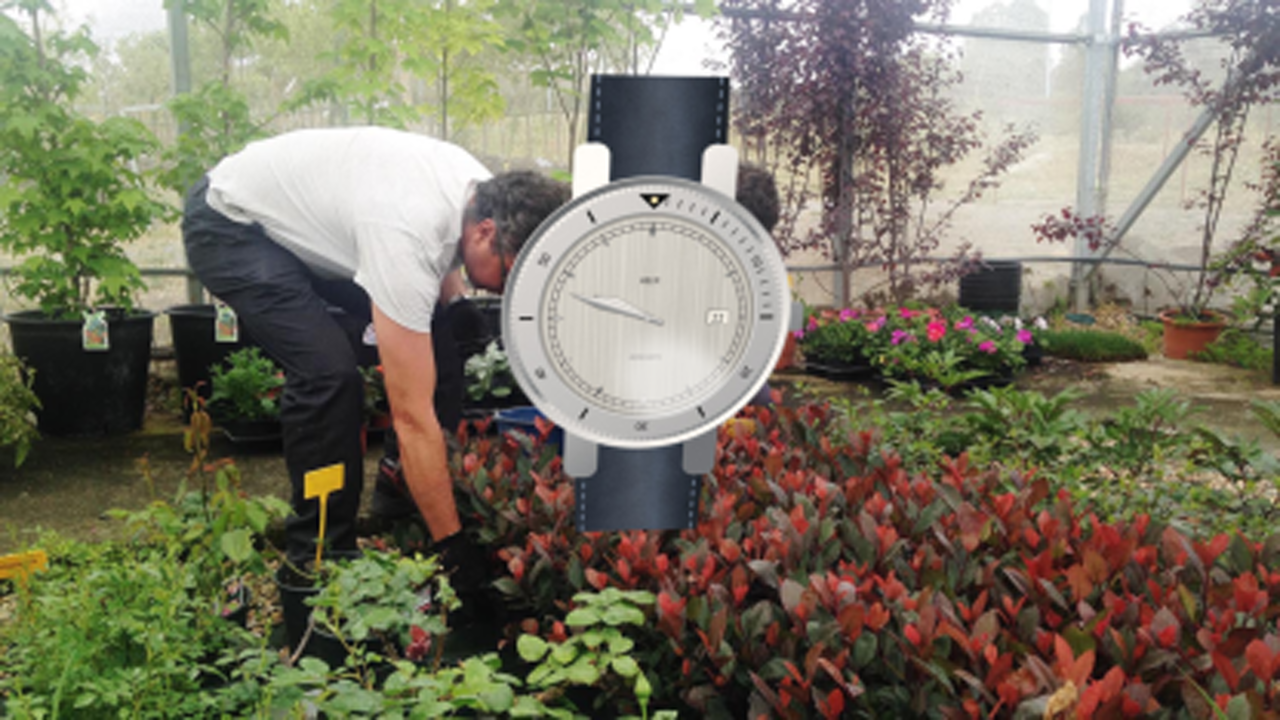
9 h 48 min
